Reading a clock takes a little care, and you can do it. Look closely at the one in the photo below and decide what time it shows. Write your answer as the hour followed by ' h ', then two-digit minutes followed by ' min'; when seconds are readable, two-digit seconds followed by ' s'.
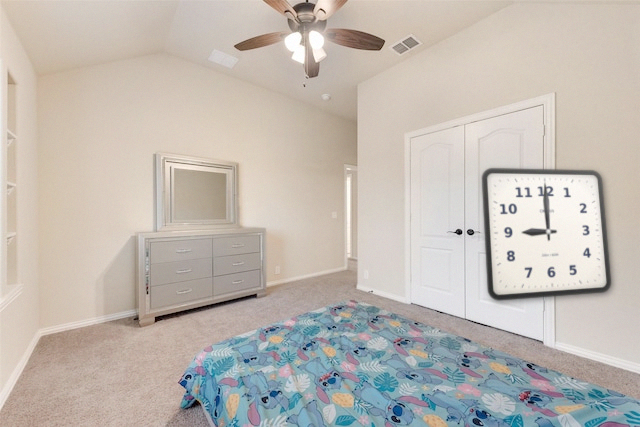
9 h 00 min
